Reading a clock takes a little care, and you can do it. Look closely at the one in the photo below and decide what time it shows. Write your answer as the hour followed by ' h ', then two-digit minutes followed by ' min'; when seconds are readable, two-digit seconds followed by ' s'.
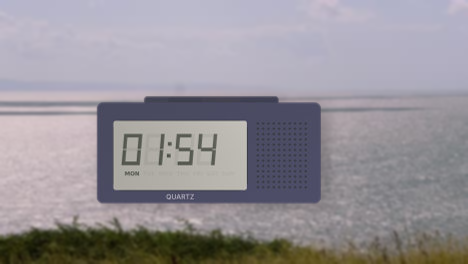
1 h 54 min
